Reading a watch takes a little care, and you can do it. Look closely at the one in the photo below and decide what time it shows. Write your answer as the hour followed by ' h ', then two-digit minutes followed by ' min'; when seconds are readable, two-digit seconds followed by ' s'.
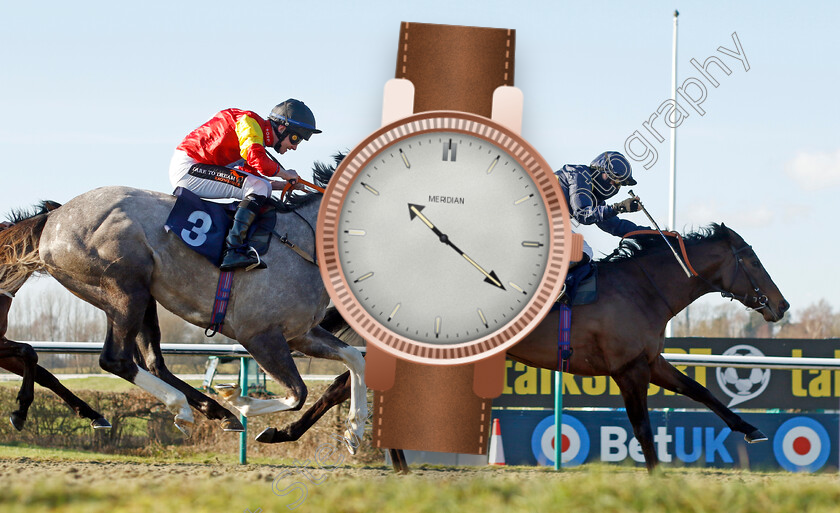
10 h 21 min
